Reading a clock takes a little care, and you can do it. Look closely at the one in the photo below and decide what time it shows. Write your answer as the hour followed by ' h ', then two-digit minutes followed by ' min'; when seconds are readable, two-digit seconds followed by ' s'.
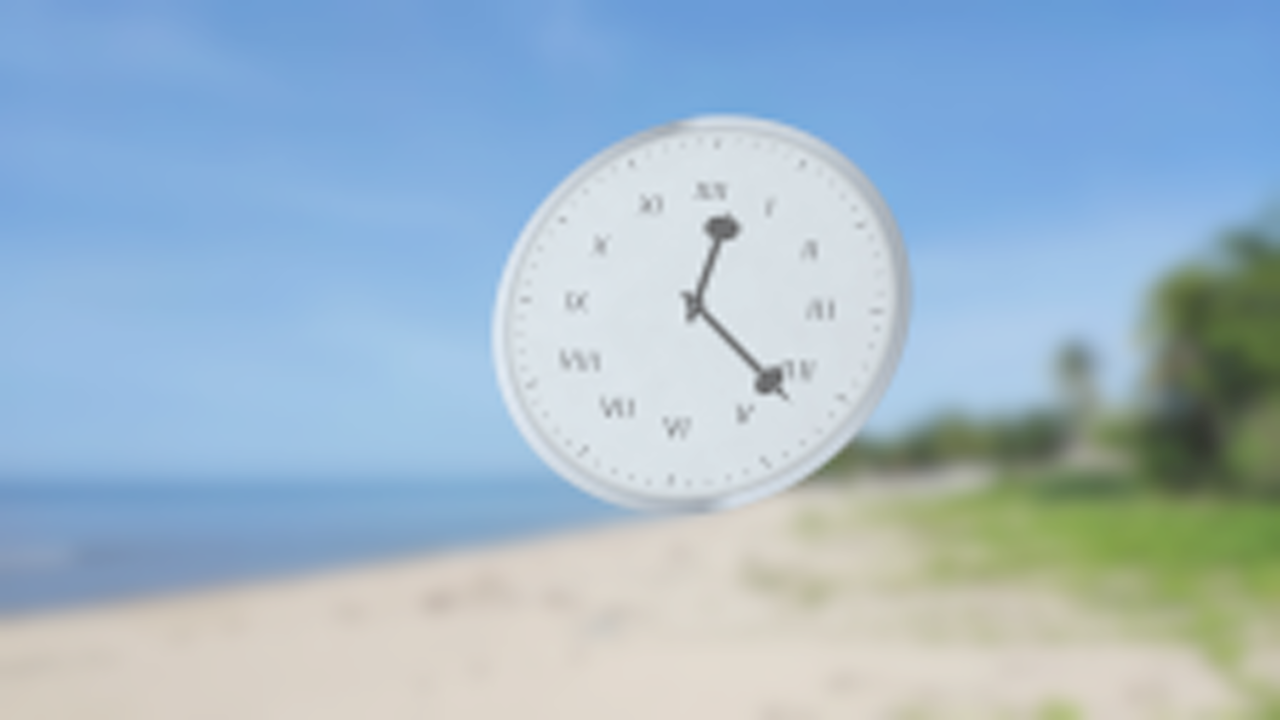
12 h 22 min
